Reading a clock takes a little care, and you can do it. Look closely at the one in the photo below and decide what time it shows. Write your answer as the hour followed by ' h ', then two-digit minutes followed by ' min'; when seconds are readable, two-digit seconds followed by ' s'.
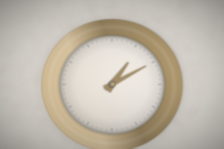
1 h 10 min
